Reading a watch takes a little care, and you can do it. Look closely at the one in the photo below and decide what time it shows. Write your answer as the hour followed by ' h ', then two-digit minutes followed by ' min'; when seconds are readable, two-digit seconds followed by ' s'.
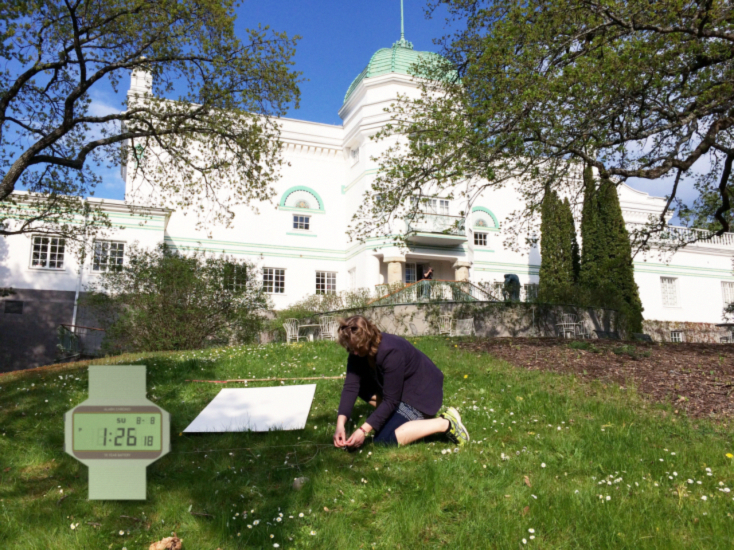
1 h 26 min 18 s
